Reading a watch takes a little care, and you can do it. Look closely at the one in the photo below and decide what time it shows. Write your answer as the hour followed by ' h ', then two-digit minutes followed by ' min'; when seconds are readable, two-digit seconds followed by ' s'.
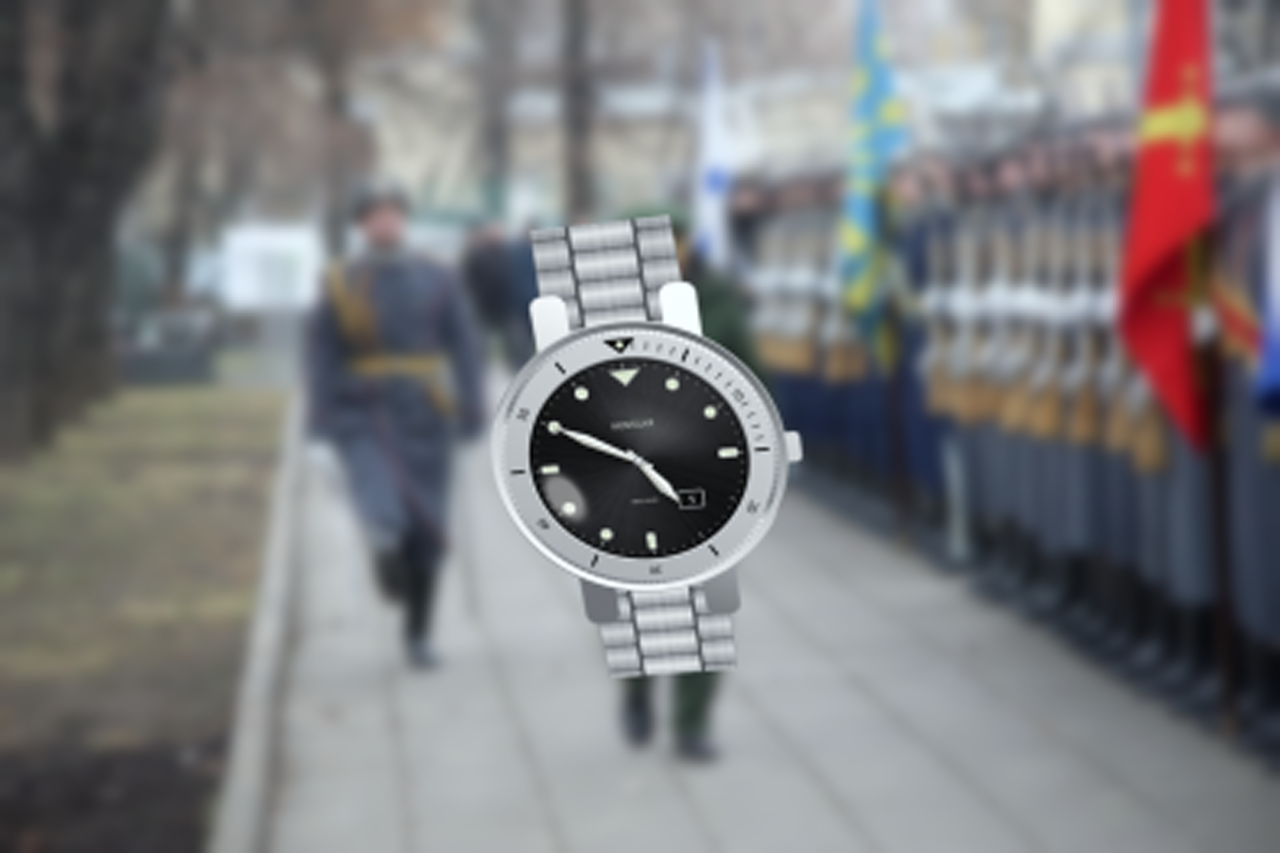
4 h 50 min
